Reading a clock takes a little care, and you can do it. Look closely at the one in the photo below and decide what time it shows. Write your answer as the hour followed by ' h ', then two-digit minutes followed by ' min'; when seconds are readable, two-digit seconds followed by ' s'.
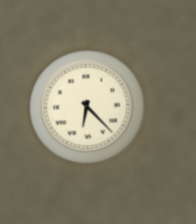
6 h 23 min
